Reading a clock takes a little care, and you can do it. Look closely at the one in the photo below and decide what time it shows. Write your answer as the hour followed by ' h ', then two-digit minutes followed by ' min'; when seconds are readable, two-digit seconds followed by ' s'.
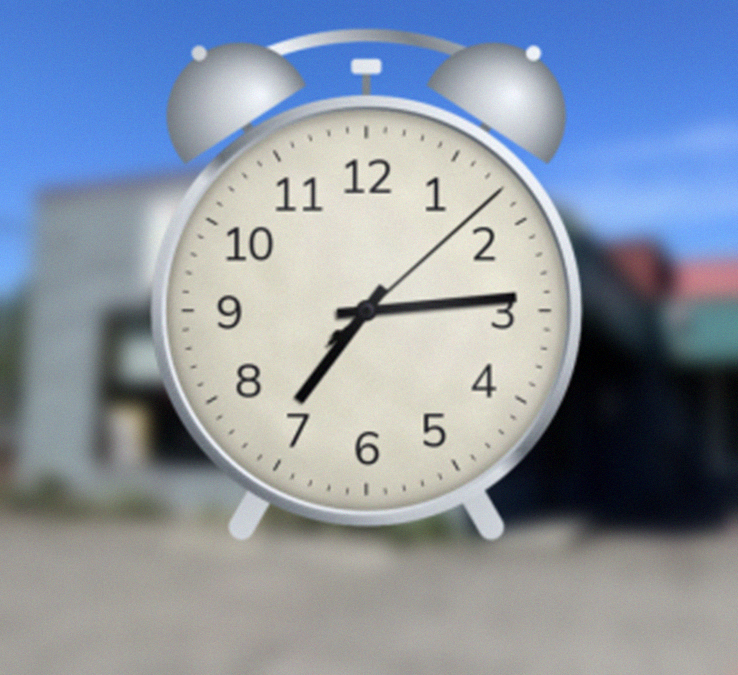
7 h 14 min 08 s
